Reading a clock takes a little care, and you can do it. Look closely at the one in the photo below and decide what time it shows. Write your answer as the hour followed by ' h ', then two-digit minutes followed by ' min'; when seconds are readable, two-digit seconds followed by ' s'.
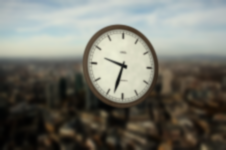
9 h 33 min
